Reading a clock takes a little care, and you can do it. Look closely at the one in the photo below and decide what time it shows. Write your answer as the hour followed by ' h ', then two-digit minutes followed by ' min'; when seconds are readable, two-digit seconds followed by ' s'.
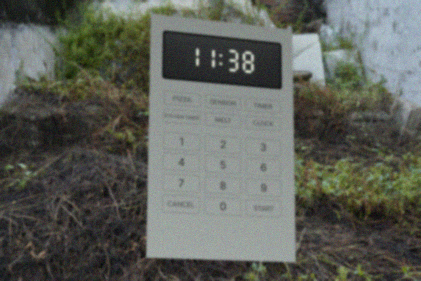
11 h 38 min
